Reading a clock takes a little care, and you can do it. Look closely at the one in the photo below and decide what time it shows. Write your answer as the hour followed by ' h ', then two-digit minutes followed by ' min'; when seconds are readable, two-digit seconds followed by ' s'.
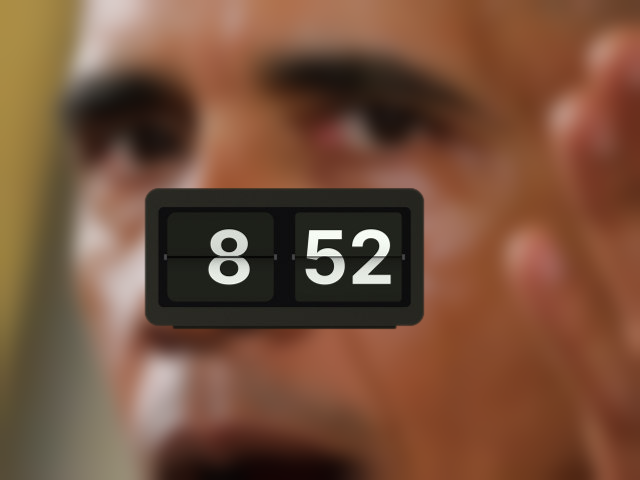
8 h 52 min
